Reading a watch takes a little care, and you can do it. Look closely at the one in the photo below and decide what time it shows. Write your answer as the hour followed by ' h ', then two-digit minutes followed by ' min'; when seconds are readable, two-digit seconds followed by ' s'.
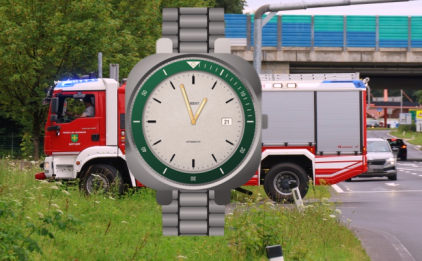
12 h 57 min
